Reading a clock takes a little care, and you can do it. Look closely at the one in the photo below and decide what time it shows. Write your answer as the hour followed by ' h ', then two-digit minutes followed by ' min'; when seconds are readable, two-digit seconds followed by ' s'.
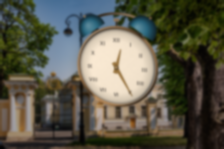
12 h 25 min
